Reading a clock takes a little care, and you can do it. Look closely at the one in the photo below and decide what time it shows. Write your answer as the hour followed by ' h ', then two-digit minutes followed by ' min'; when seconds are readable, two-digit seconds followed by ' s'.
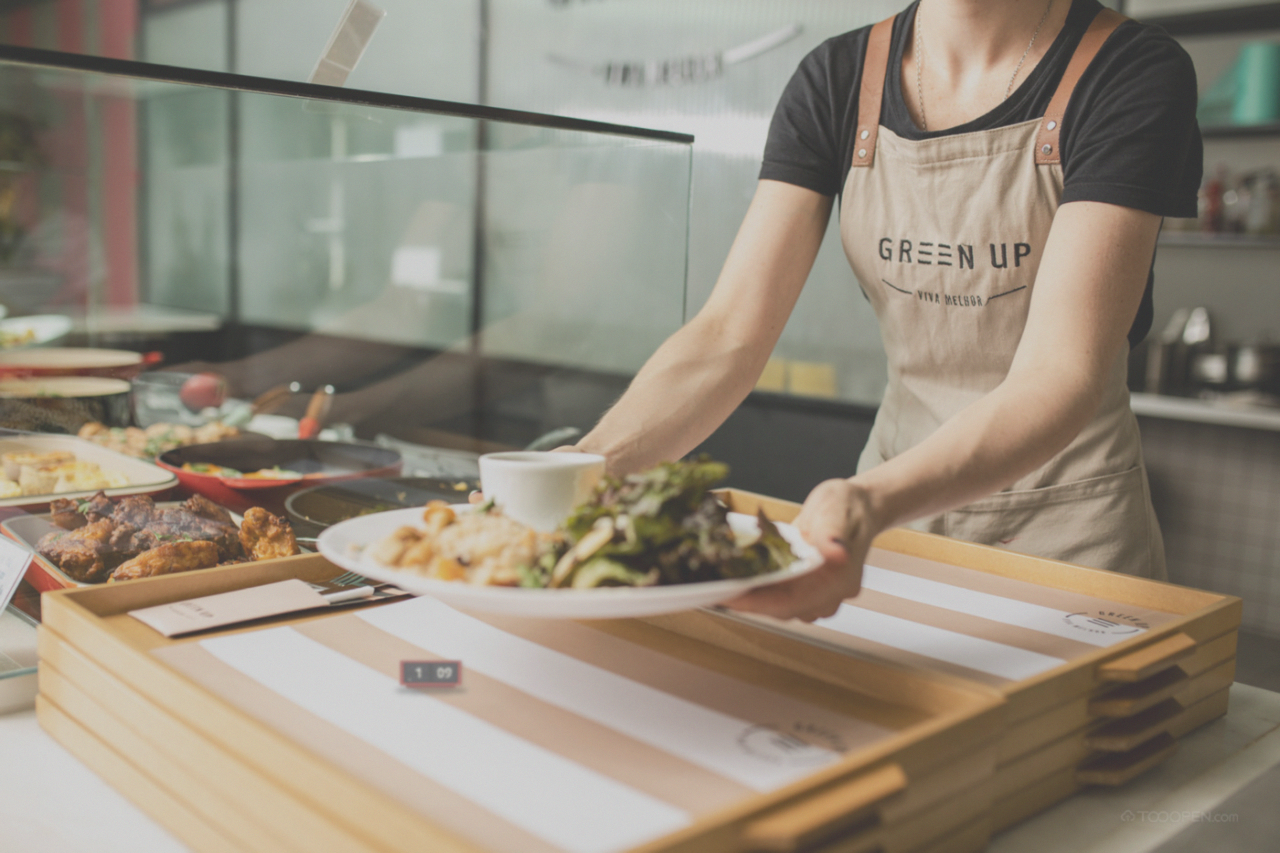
1 h 09 min
